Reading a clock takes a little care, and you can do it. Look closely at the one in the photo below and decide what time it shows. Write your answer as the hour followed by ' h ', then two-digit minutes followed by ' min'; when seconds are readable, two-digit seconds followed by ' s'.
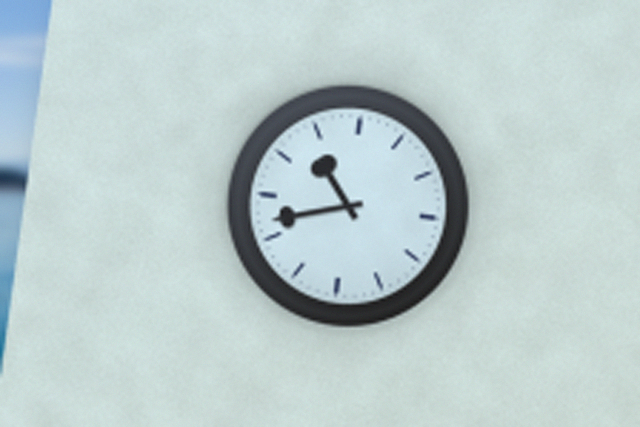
10 h 42 min
